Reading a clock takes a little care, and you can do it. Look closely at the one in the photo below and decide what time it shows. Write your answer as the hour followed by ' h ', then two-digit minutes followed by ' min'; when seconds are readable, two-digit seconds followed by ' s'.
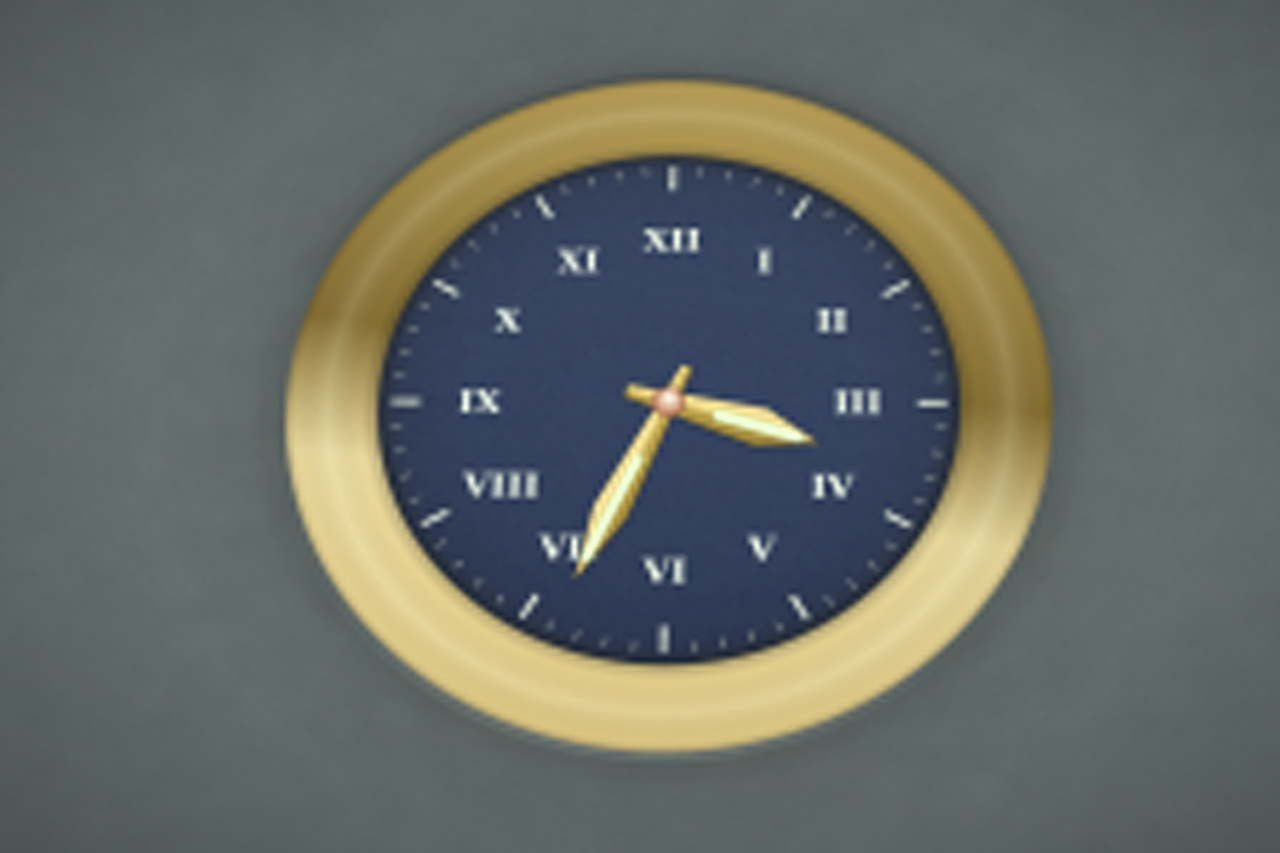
3 h 34 min
